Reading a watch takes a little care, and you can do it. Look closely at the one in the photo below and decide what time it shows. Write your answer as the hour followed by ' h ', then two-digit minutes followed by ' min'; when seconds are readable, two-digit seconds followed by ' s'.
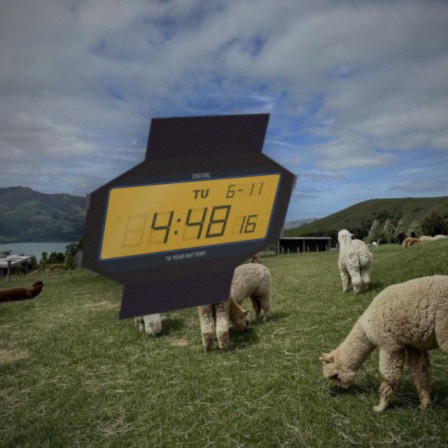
4 h 48 min 16 s
